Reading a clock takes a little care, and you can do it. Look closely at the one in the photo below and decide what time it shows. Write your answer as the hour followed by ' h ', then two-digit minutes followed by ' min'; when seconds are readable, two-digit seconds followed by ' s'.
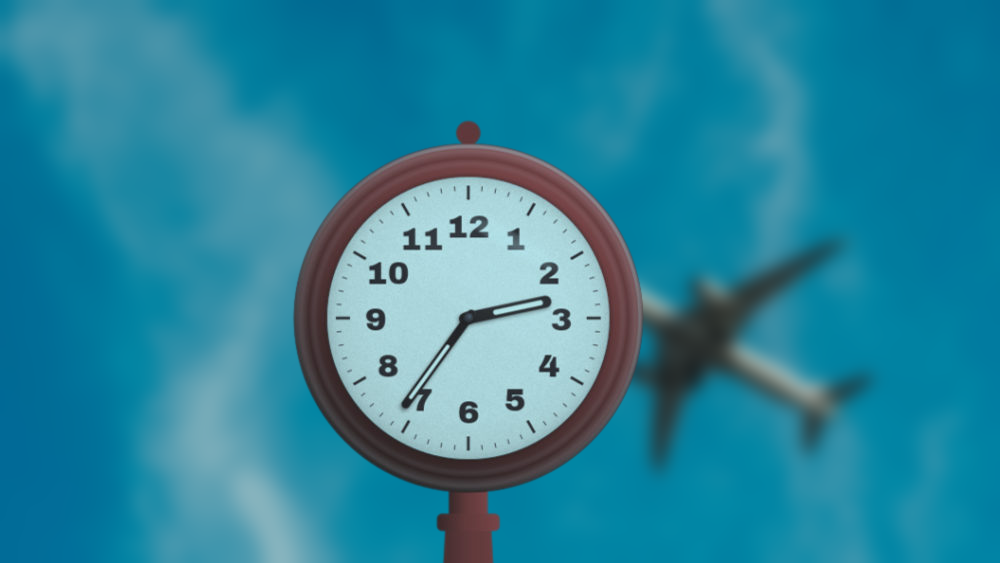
2 h 36 min
